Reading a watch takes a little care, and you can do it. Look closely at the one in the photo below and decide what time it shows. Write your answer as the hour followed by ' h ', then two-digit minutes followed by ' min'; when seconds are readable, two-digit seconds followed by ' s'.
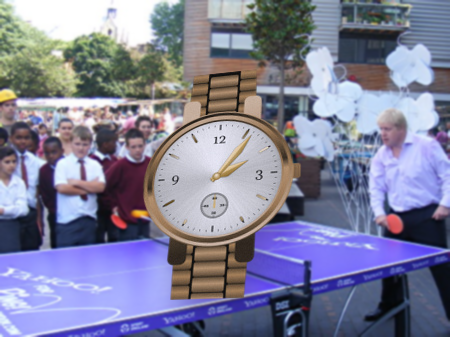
2 h 06 min
